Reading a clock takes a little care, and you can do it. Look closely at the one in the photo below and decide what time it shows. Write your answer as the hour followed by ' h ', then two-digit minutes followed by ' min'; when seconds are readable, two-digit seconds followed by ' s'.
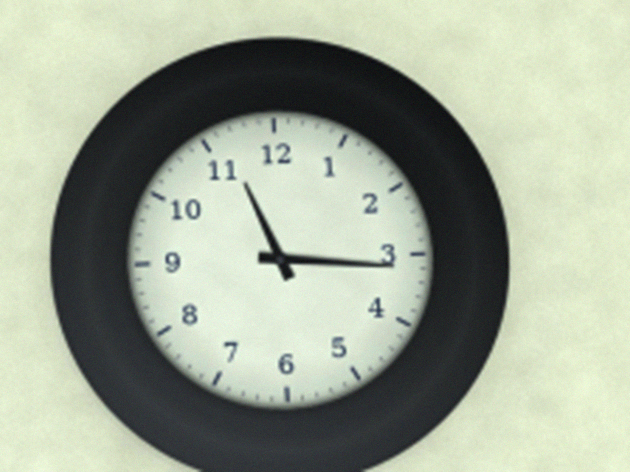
11 h 16 min
